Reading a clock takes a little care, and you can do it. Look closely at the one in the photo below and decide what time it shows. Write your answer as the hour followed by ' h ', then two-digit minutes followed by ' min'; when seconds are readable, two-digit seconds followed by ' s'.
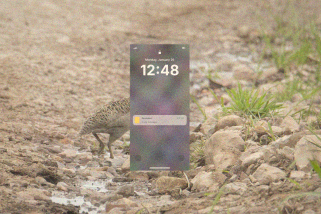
12 h 48 min
